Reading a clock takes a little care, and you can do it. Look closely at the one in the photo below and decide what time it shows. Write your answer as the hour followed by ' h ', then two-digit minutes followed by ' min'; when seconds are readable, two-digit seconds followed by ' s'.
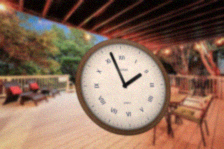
1 h 57 min
